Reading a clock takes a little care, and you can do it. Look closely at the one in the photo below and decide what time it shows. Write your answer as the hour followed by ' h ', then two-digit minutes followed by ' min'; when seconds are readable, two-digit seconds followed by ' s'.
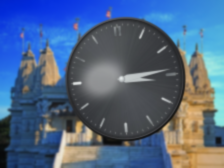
3 h 14 min
